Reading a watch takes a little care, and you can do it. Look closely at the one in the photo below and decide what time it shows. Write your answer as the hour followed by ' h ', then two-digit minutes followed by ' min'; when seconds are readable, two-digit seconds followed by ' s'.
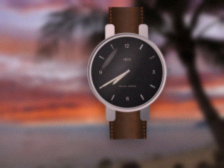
7 h 40 min
